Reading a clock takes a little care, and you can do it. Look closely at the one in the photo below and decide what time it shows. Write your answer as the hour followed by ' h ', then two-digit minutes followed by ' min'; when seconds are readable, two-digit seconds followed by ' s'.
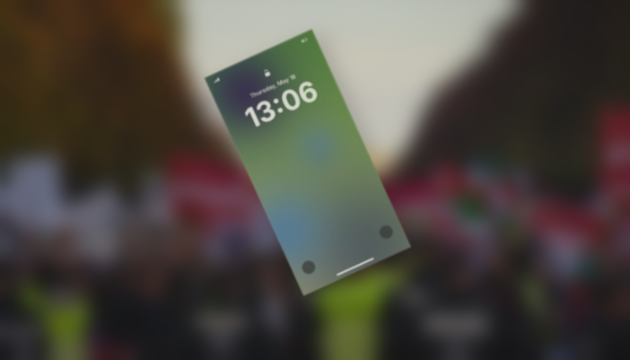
13 h 06 min
